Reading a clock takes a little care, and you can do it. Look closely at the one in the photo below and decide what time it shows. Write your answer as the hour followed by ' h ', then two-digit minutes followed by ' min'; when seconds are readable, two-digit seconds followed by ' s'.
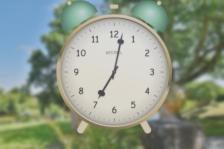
7 h 02 min
